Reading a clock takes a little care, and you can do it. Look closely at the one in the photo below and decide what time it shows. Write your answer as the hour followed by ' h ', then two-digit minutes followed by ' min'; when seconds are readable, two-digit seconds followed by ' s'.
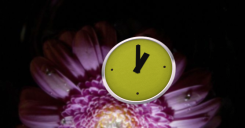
1 h 00 min
